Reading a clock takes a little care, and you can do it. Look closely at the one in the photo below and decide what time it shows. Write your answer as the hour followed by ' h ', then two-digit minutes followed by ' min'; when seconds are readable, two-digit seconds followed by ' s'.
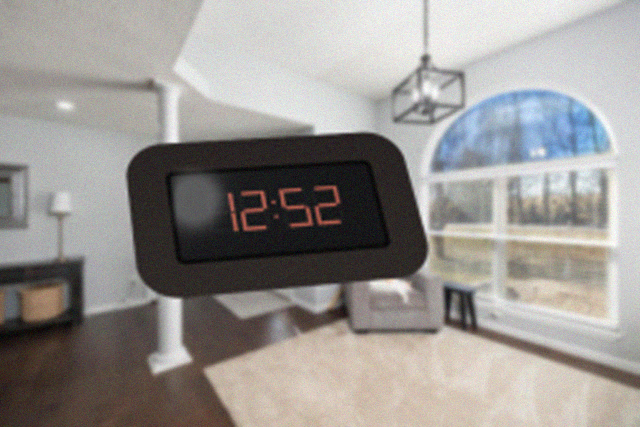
12 h 52 min
